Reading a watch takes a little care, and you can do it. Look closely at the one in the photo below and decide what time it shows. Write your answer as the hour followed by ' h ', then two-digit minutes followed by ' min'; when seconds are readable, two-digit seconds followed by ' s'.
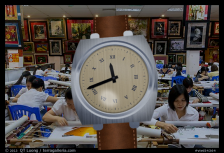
11 h 42 min
